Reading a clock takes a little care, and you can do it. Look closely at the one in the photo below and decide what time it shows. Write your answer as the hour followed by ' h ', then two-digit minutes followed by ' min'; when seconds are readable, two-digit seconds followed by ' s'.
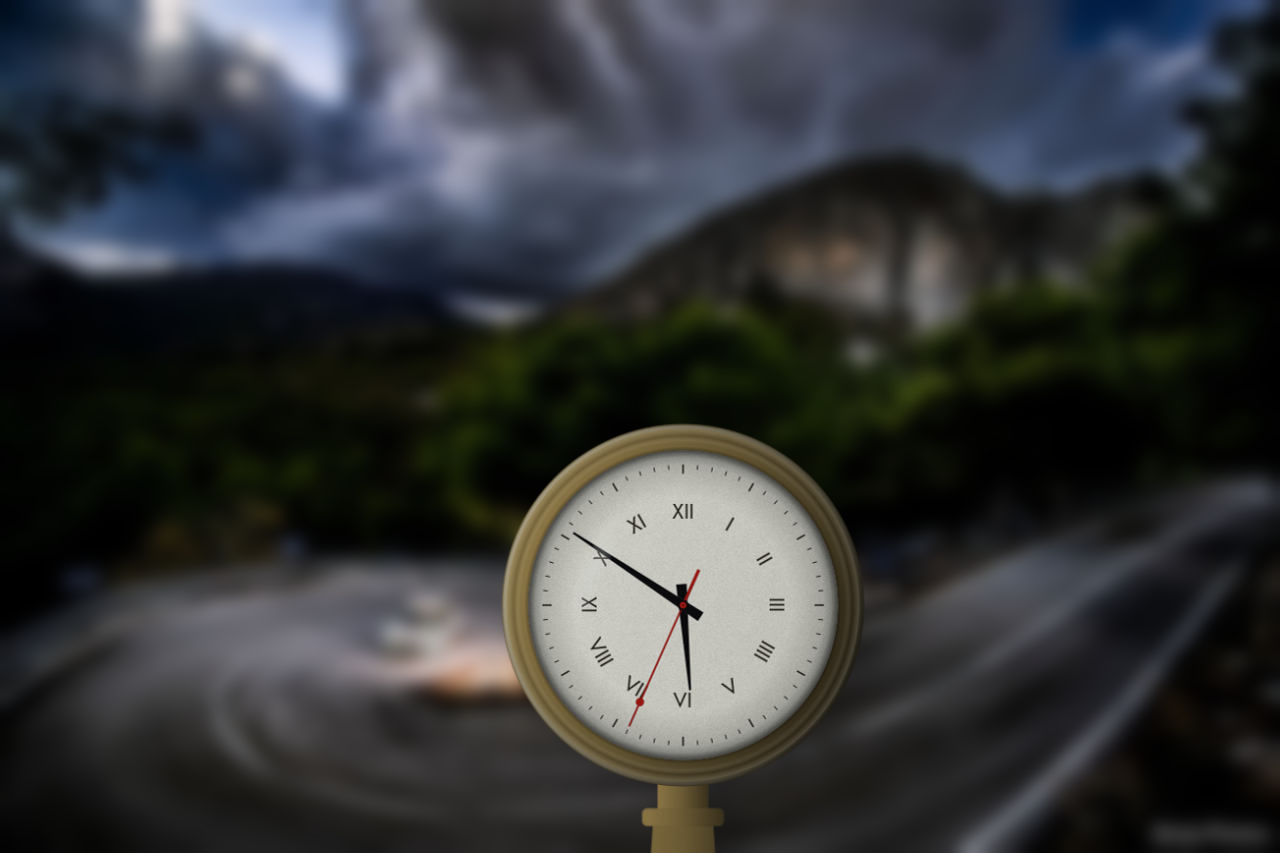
5 h 50 min 34 s
